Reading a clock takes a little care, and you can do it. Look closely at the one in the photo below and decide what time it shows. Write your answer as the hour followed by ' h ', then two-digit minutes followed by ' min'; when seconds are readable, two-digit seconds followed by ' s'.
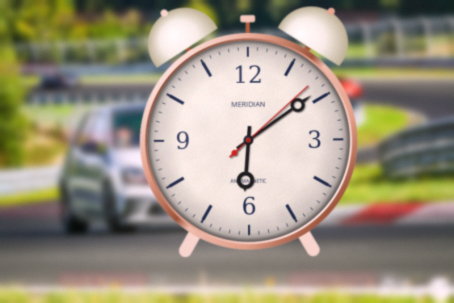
6 h 09 min 08 s
